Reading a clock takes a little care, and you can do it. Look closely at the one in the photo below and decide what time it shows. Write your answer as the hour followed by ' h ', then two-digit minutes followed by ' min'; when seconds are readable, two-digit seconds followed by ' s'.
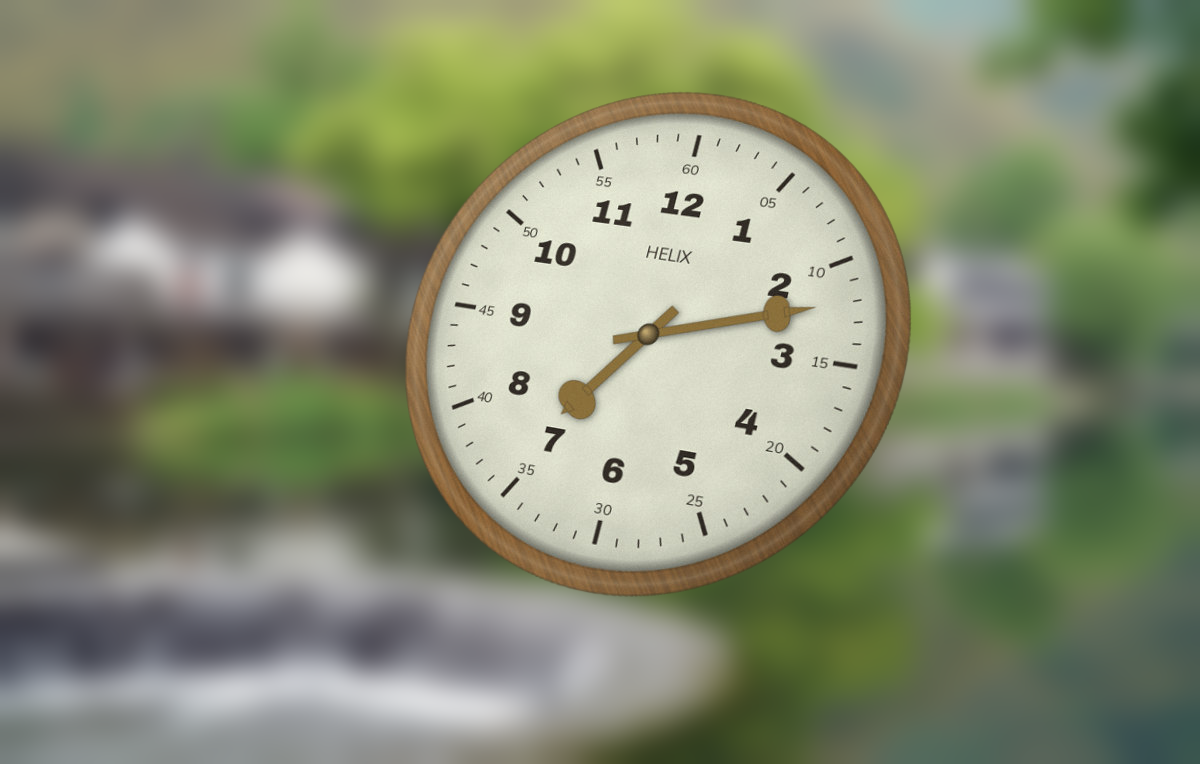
7 h 12 min
